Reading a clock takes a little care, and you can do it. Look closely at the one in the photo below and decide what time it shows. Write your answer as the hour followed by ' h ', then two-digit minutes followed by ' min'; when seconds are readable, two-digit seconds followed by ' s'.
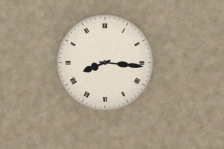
8 h 16 min
